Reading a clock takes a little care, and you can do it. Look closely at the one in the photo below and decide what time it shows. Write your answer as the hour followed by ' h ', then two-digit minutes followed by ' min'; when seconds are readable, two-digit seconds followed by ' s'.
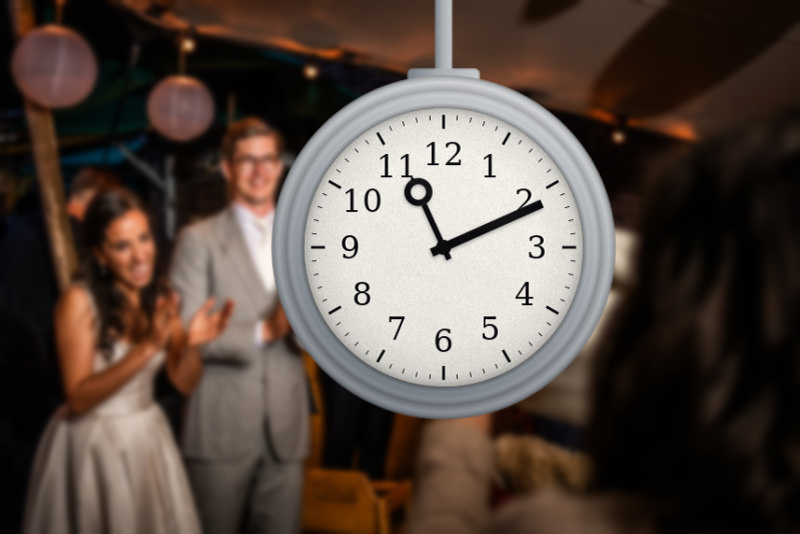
11 h 11 min
